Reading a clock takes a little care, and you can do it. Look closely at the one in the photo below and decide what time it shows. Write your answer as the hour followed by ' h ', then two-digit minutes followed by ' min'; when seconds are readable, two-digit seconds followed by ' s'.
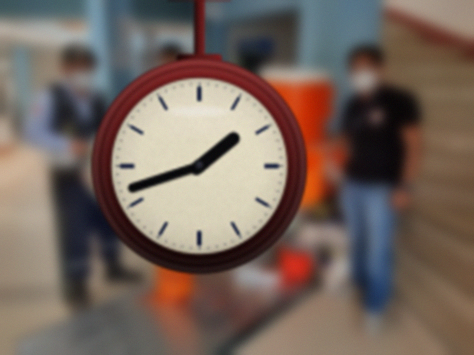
1 h 42 min
